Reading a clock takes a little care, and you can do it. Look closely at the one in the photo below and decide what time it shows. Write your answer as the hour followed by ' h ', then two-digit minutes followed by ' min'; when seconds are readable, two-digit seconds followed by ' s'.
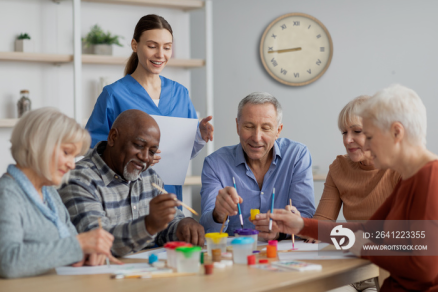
8 h 44 min
